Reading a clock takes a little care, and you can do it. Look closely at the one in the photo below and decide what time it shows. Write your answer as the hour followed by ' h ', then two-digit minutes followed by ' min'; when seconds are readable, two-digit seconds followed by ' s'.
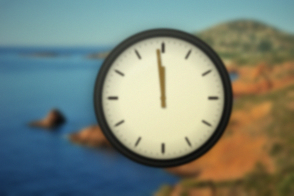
11 h 59 min
